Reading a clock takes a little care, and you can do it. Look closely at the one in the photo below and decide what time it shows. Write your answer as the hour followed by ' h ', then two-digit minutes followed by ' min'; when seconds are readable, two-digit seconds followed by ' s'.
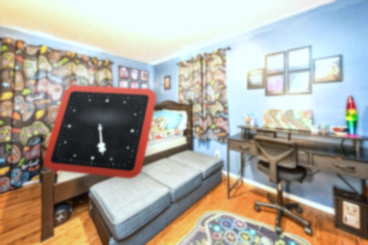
5 h 27 min
